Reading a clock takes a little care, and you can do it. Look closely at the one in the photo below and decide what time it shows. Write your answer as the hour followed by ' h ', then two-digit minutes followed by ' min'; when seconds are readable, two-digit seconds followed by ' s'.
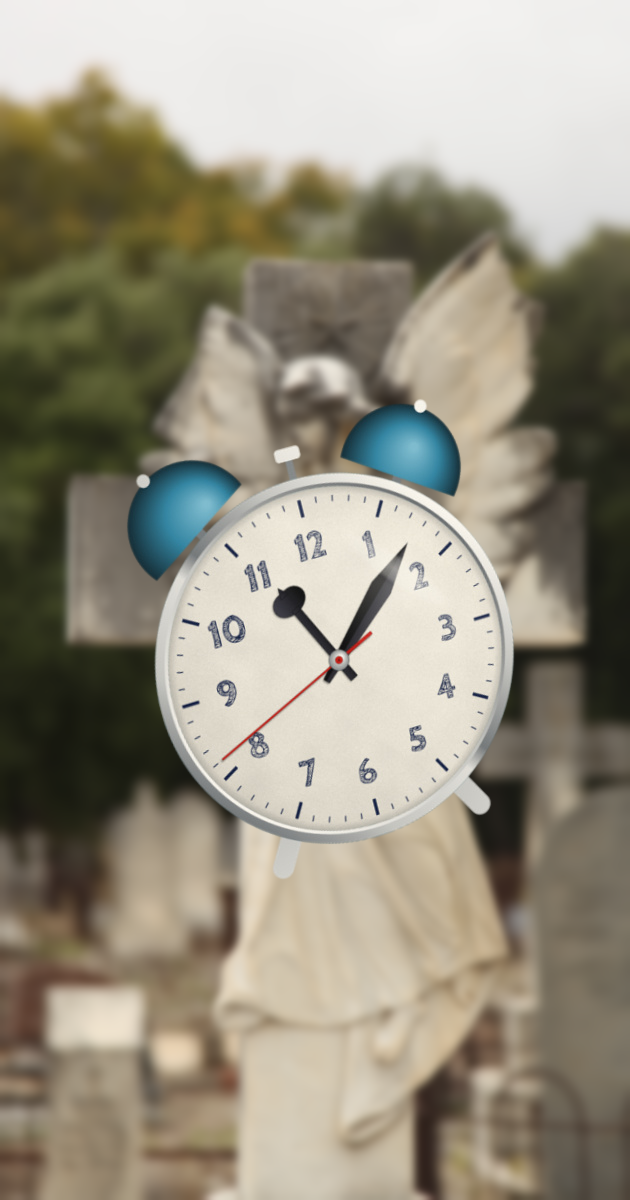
11 h 07 min 41 s
